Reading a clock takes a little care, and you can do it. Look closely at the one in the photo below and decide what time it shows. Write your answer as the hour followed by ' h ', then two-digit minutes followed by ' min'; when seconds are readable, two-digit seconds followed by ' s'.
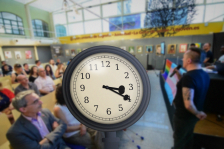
3 h 20 min
